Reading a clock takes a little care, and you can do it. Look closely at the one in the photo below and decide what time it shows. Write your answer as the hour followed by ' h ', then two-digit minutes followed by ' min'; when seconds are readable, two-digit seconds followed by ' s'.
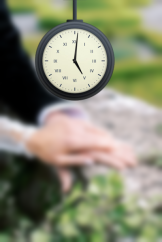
5 h 01 min
